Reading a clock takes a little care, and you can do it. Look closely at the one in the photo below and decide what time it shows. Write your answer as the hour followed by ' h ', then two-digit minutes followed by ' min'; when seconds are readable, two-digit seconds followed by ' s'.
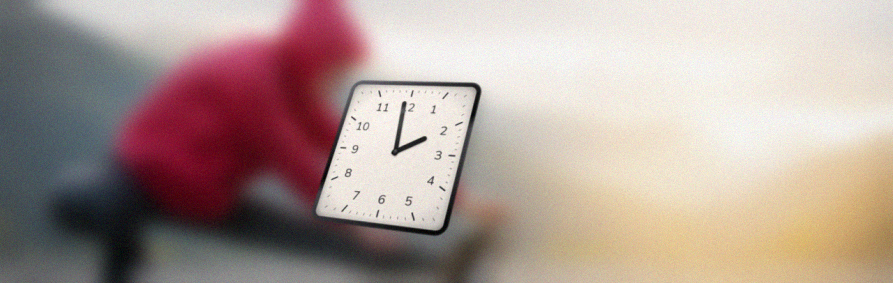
1 h 59 min
